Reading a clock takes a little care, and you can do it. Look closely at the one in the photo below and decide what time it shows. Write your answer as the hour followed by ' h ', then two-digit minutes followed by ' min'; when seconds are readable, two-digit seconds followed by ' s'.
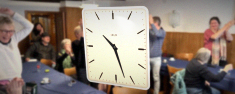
10 h 27 min
